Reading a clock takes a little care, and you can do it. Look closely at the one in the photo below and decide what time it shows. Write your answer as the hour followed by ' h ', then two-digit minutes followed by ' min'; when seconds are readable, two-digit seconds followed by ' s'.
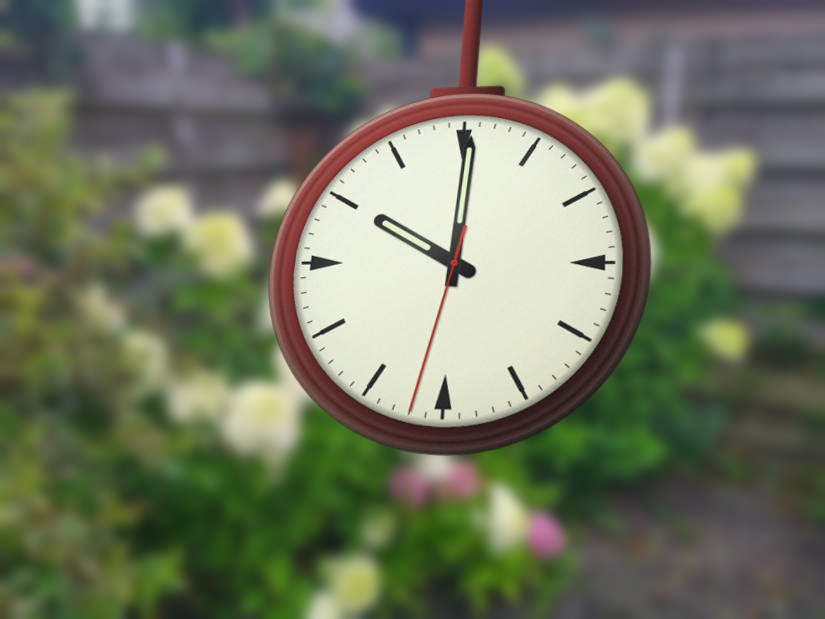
10 h 00 min 32 s
